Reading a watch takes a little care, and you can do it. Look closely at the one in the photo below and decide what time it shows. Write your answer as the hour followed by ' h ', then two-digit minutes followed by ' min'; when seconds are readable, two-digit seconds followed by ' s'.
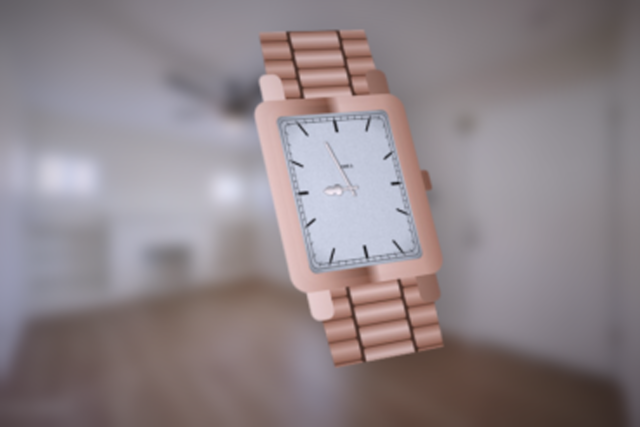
8 h 57 min
